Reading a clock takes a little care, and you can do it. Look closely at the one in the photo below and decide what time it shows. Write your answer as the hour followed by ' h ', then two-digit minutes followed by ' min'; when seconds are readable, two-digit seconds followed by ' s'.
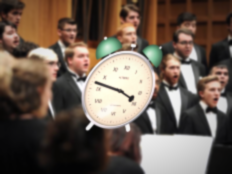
3 h 47 min
